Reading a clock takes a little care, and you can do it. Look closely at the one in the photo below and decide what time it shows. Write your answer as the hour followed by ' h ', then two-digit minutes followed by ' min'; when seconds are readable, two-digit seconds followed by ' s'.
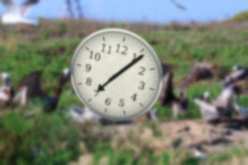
7 h 06 min
